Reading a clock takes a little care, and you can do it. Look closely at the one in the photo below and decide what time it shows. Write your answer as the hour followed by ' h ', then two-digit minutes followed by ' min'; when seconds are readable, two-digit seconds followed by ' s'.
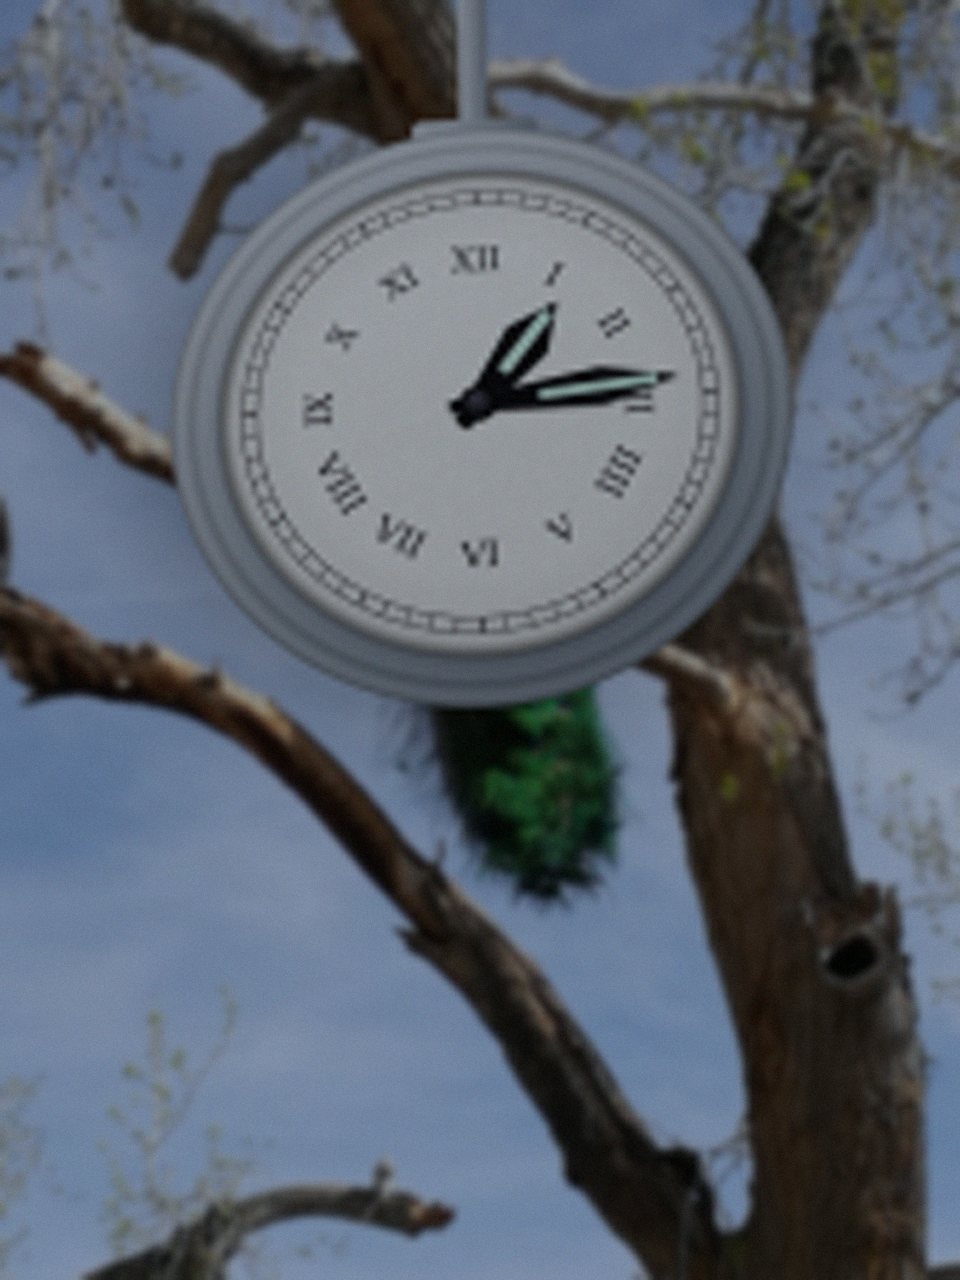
1 h 14 min
